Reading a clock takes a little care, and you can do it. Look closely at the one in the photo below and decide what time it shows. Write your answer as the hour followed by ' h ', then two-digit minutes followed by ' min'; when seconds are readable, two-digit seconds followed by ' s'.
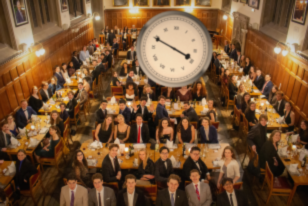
3 h 49 min
